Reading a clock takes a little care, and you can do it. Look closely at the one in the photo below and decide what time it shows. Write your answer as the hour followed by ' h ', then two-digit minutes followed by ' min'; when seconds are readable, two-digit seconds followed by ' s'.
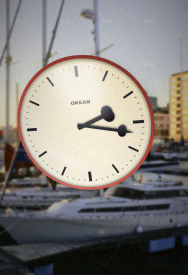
2 h 17 min
